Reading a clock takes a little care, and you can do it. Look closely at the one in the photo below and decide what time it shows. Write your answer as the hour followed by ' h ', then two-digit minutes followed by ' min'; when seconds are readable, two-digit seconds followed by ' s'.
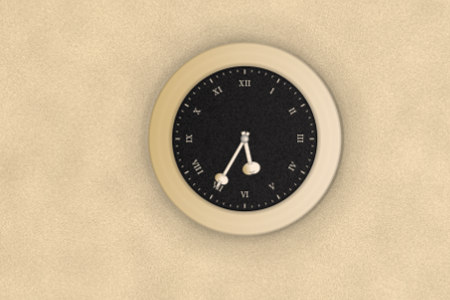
5 h 35 min
